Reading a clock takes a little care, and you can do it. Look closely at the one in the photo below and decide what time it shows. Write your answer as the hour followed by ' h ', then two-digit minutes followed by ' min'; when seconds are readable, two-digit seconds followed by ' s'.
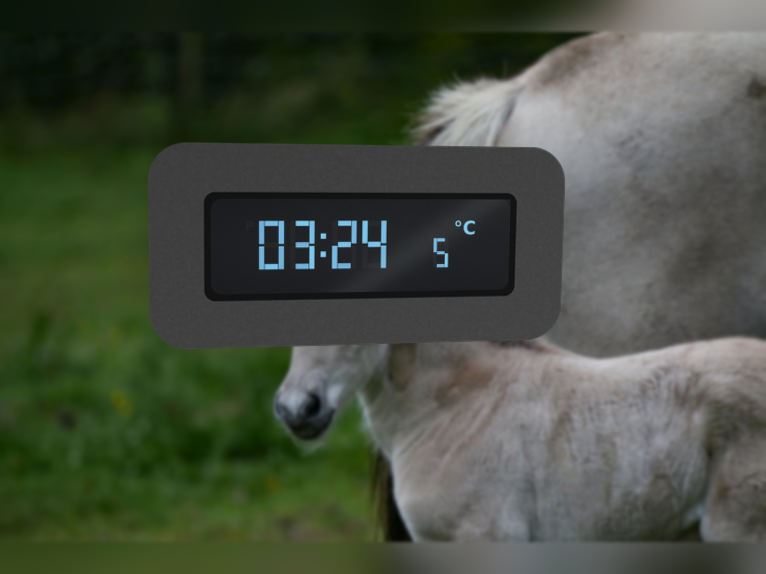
3 h 24 min
